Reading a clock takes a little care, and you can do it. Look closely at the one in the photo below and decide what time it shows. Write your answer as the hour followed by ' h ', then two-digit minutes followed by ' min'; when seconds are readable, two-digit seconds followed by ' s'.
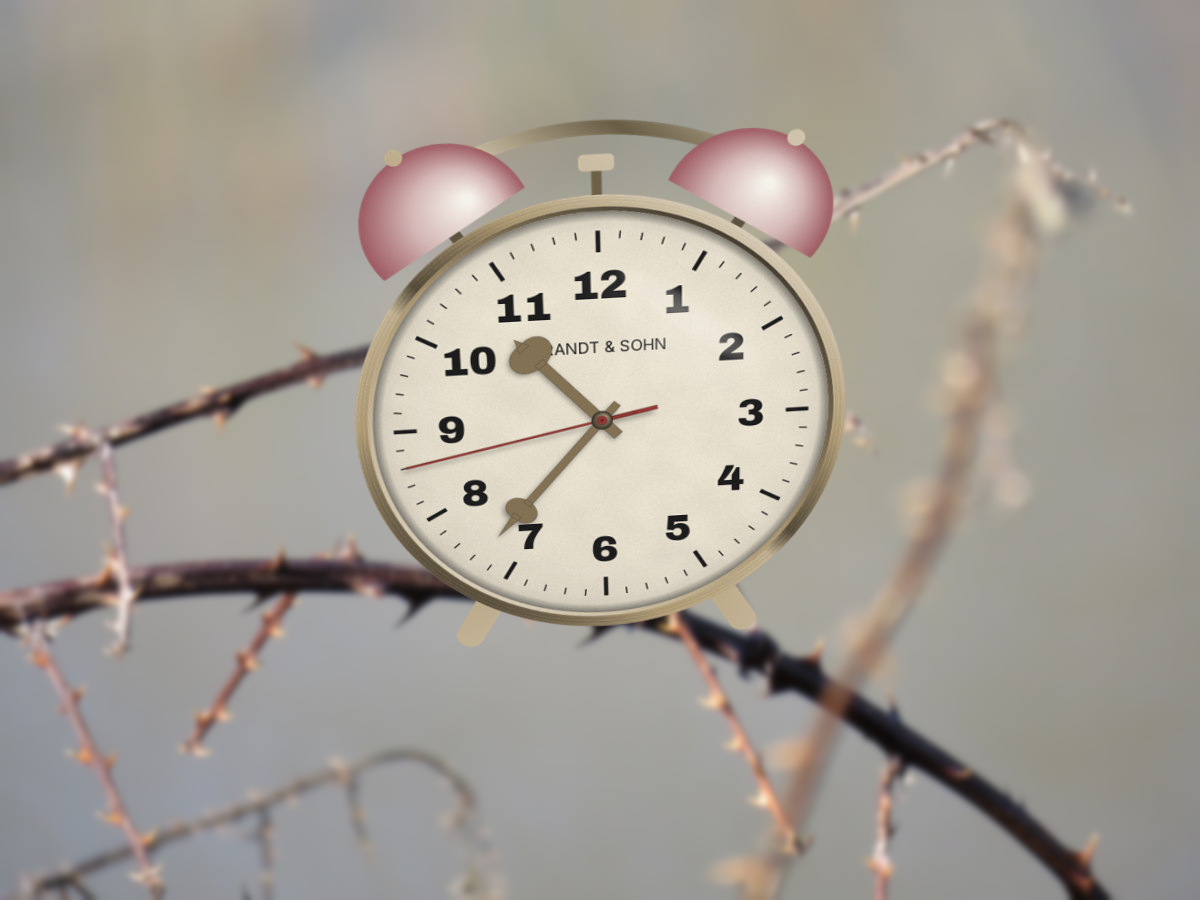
10 h 36 min 43 s
